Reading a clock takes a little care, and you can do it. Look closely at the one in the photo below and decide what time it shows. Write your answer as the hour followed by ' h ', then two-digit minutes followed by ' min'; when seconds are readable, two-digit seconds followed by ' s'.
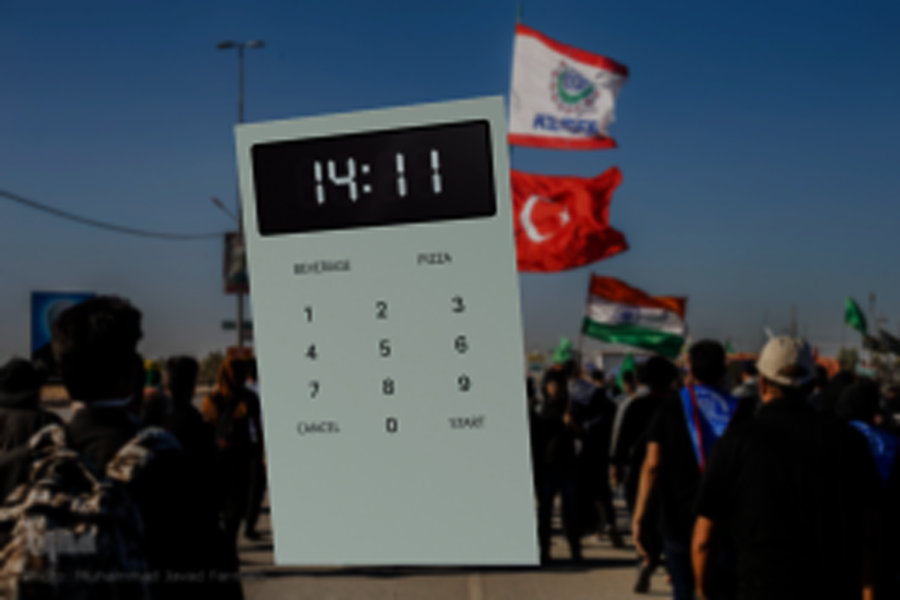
14 h 11 min
